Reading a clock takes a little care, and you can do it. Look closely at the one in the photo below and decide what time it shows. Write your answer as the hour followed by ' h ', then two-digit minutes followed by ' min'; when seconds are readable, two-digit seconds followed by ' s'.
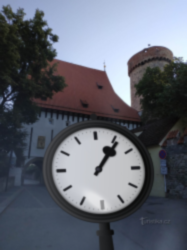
1 h 06 min
